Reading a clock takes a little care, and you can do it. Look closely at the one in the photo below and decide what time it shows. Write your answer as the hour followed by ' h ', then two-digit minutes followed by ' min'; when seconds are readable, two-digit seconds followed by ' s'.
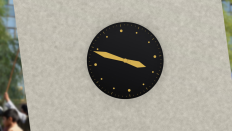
3 h 49 min
